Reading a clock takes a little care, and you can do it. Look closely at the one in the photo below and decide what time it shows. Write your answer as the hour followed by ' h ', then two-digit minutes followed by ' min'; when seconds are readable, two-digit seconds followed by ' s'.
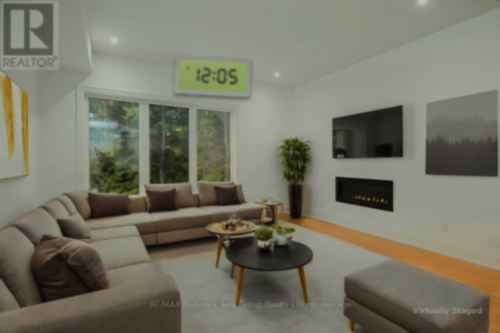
12 h 05 min
